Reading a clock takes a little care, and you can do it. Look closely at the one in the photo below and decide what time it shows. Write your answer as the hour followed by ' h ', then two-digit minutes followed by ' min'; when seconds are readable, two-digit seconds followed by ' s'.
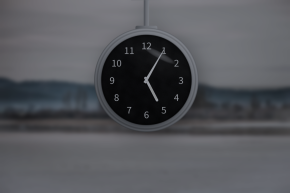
5 h 05 min
